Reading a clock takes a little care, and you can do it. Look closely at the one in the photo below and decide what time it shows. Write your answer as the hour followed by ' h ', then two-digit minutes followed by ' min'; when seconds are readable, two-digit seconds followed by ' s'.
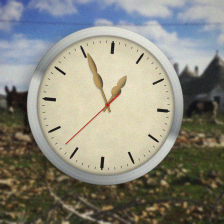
12 h 55 min 37 s
